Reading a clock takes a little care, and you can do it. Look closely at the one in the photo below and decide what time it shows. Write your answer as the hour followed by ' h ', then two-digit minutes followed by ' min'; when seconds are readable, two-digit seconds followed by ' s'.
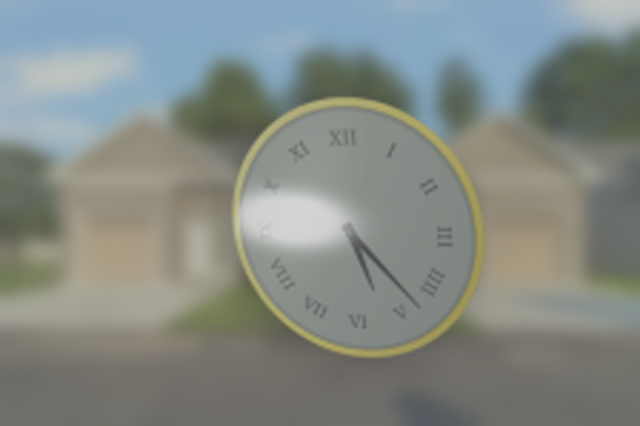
5 h 23 min
